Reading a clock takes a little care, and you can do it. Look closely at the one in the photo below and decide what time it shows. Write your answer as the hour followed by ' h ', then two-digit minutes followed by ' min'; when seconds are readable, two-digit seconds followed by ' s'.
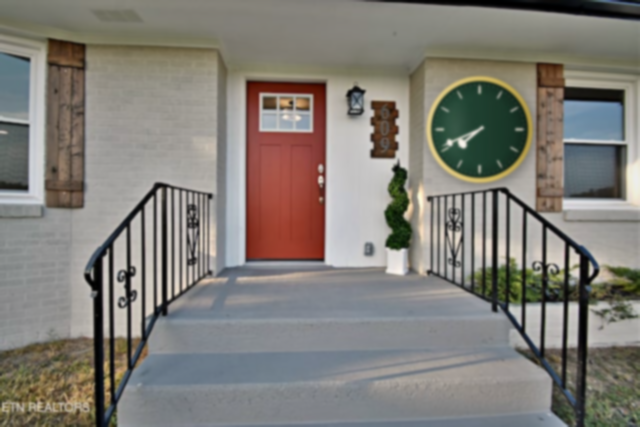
7 h 41 min
